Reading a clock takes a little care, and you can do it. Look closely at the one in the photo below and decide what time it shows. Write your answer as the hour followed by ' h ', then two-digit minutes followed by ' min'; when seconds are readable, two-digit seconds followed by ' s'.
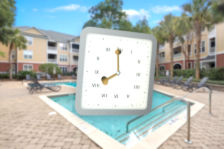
7 h 59 min
